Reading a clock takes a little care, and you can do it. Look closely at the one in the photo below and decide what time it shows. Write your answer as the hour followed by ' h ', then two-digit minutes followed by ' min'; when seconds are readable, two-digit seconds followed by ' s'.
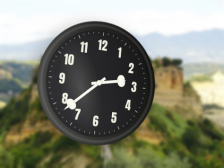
2 h 38 min
